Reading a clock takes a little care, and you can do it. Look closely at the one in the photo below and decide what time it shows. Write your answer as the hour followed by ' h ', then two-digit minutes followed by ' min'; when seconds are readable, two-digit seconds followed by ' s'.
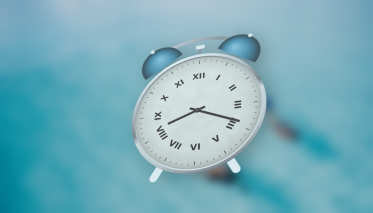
8 h 19 min
